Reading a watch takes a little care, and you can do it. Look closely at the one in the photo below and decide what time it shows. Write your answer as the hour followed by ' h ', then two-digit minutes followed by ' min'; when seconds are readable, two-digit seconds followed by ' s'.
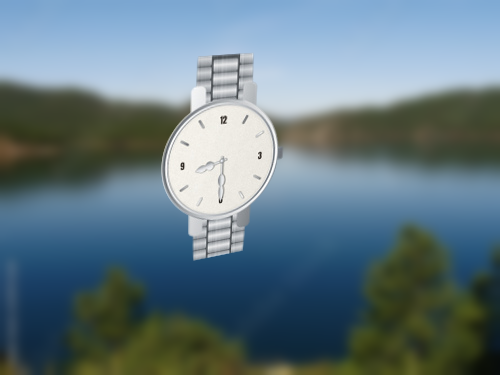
8 h 30 min
